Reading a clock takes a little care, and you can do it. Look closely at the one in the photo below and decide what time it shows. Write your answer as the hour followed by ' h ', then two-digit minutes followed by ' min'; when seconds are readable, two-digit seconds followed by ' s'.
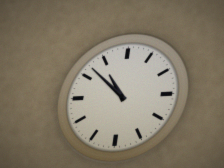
10 h 52 min
